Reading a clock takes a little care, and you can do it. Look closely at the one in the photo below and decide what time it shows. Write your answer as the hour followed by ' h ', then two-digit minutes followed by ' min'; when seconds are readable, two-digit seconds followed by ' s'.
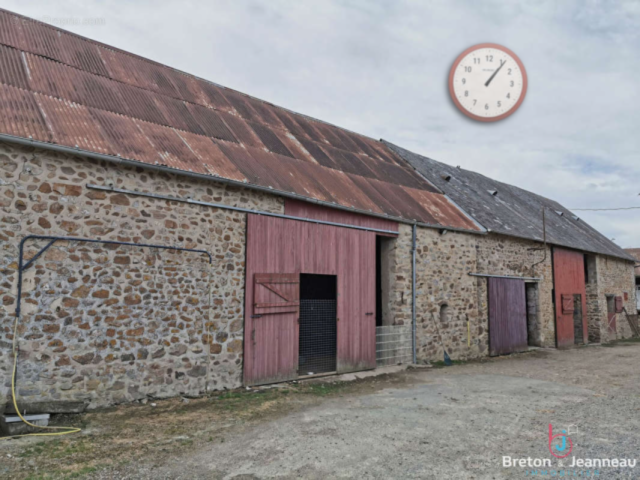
1 h 06 min
